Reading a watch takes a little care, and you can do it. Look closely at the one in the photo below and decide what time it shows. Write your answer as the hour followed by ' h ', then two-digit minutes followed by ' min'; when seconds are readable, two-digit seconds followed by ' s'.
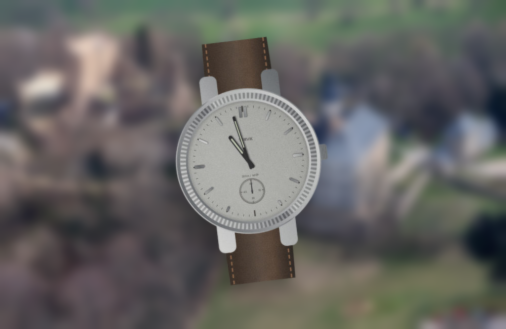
10 h 58 min
